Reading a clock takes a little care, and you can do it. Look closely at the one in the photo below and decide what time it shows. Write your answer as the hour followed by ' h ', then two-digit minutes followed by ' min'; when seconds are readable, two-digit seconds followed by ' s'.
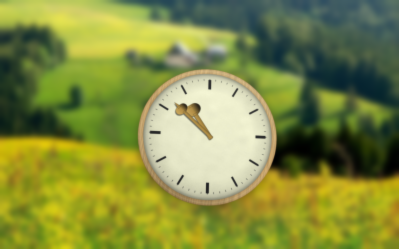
10 h 52 min
